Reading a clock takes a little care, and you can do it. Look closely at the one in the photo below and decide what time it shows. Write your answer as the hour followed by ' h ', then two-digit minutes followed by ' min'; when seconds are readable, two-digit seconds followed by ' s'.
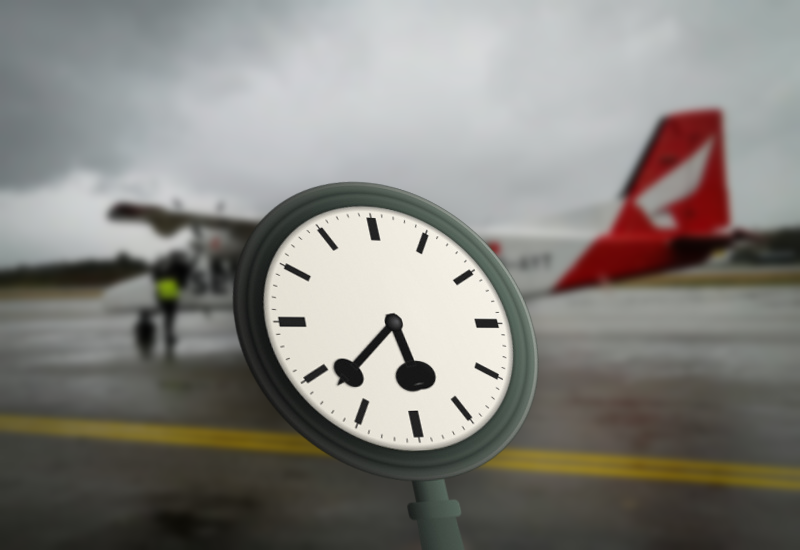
5 h 38 min
